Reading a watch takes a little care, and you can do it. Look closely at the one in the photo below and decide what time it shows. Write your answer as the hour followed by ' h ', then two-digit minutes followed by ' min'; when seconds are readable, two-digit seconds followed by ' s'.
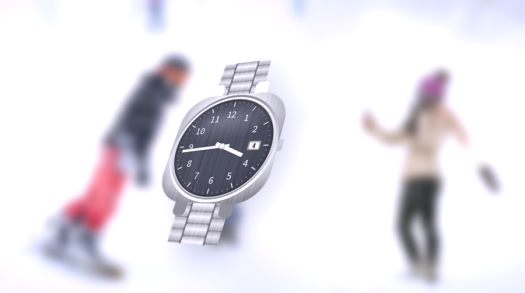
3 h 44 min
